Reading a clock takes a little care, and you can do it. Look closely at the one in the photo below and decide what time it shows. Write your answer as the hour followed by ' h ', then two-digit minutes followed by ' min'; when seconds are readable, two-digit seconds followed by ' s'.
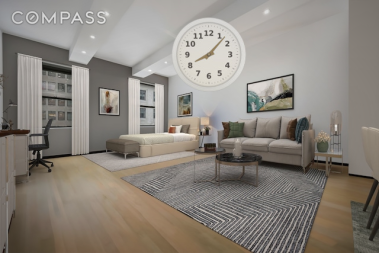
8 h 07 min
